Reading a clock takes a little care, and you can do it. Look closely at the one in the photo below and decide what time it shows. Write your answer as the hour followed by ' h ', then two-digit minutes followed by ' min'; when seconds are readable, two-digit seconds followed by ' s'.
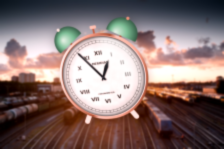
12 h 54 min
